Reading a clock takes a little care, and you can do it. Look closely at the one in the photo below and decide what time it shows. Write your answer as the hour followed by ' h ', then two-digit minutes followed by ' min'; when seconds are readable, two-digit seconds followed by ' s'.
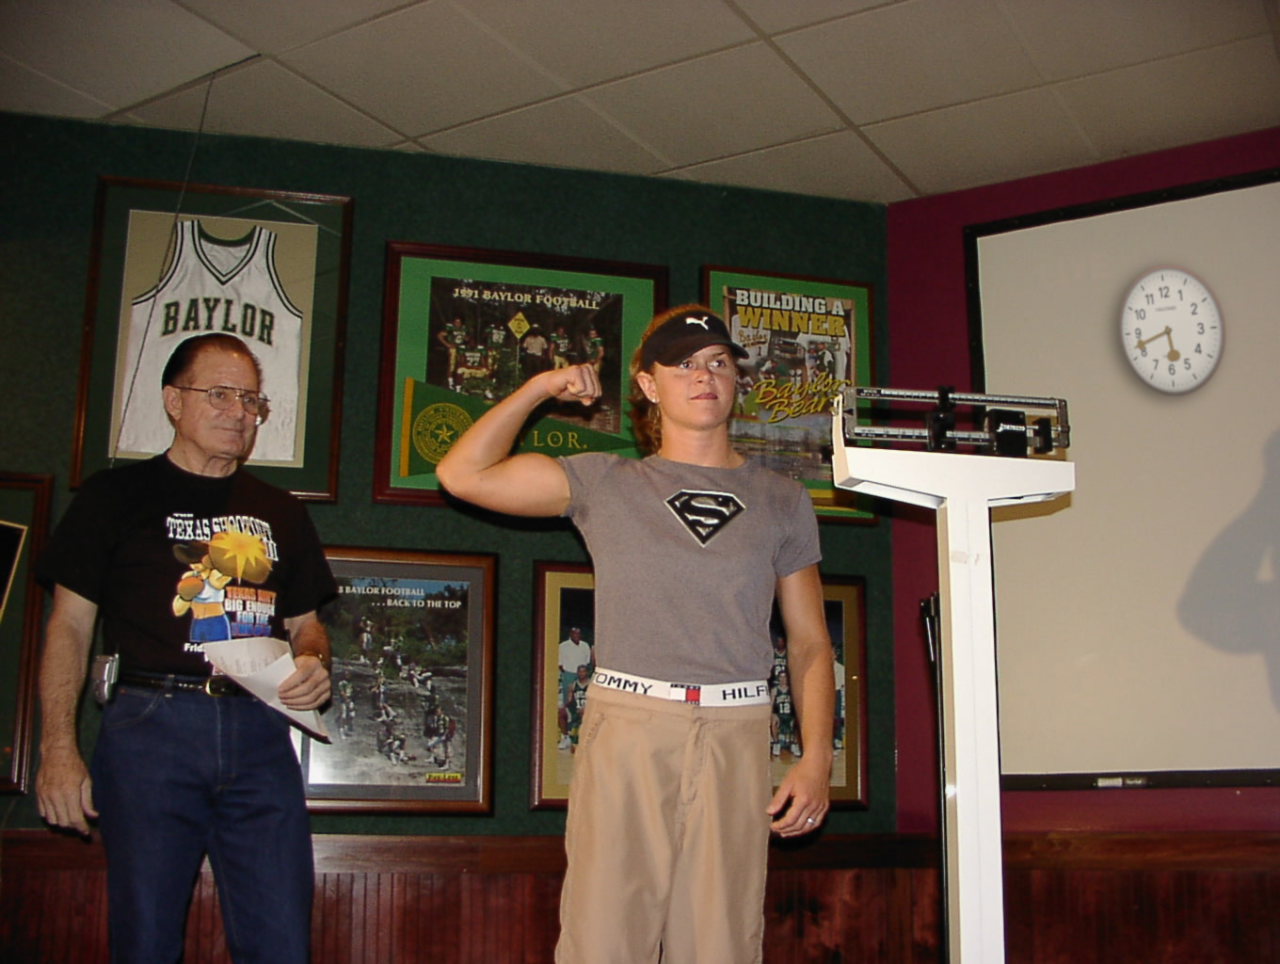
5 h 42 min
